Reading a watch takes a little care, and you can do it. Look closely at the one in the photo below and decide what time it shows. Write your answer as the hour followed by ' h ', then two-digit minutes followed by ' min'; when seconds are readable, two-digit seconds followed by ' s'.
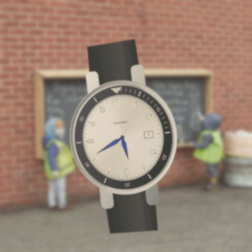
5 h 41 min
